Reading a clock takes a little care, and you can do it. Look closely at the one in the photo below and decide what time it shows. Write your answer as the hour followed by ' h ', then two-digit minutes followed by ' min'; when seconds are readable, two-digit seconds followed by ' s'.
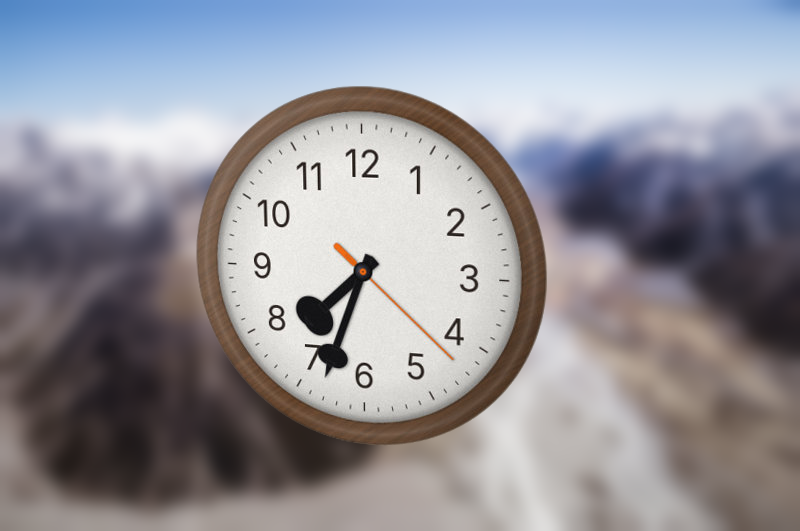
7 h 33 min 22 s
